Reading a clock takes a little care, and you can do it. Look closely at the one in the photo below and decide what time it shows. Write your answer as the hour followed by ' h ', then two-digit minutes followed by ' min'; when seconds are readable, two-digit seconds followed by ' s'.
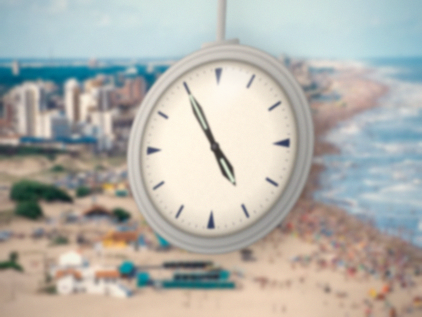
4 h 55 min
